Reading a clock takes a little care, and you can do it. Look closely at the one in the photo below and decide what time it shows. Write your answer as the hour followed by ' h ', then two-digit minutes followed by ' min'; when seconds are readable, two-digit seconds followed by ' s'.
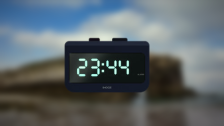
23 h 44 min
